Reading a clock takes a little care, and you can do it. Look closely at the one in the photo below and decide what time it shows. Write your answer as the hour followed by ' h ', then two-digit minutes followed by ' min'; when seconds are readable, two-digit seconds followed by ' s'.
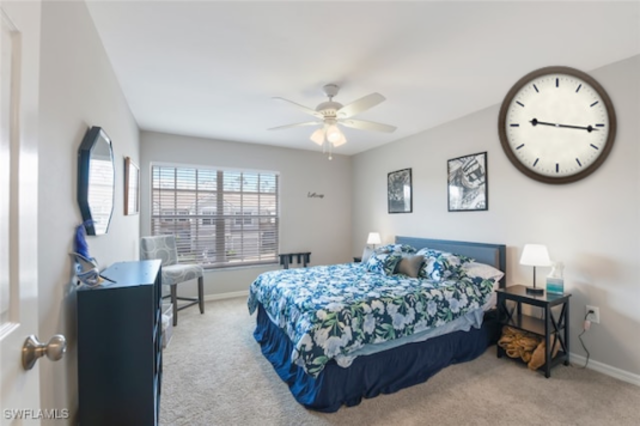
9 h 16 min
